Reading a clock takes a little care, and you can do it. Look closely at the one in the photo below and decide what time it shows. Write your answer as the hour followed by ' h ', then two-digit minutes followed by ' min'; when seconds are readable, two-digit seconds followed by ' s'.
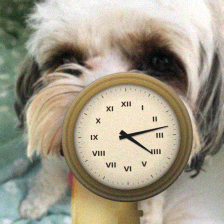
4 h 13 min
